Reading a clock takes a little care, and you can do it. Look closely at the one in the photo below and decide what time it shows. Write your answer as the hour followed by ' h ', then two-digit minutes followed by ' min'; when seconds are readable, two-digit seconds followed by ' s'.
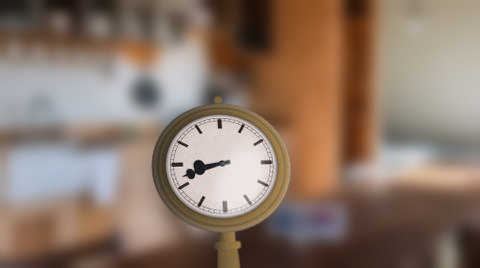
8 h 42 min
